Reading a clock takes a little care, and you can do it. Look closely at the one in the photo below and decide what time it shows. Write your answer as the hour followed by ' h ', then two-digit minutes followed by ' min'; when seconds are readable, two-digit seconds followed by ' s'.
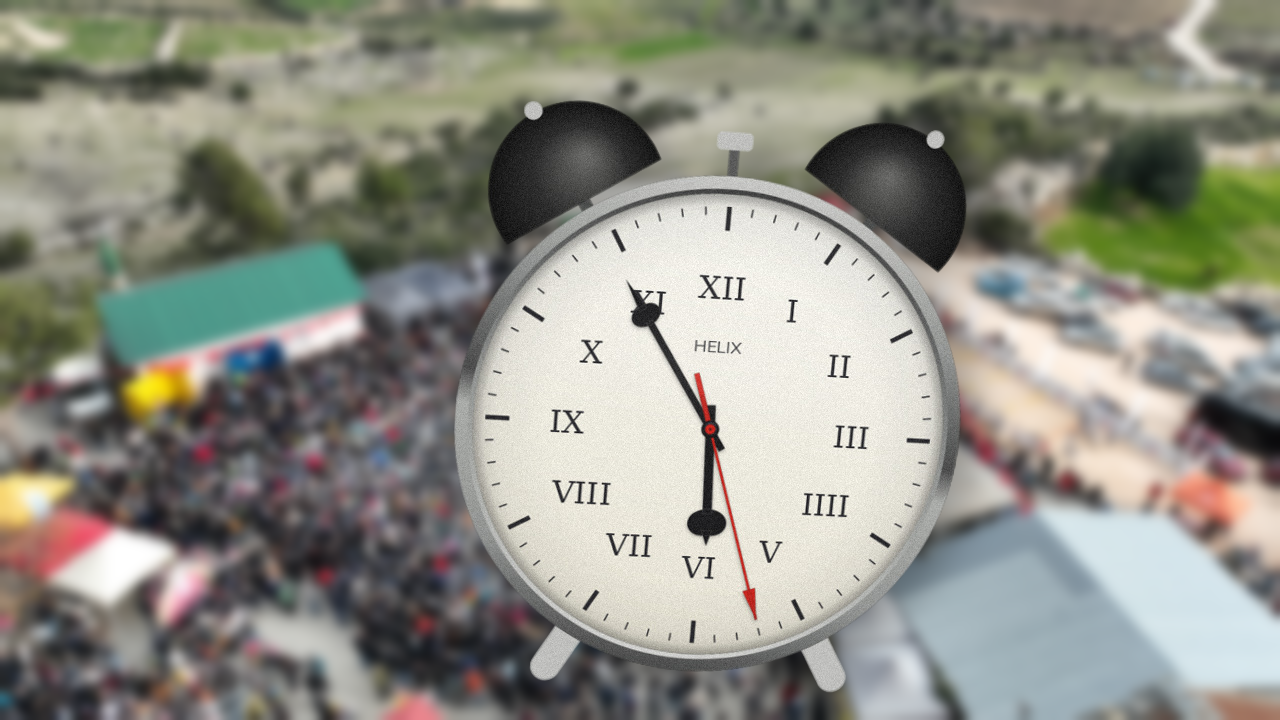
5 h 54 min 27 s
